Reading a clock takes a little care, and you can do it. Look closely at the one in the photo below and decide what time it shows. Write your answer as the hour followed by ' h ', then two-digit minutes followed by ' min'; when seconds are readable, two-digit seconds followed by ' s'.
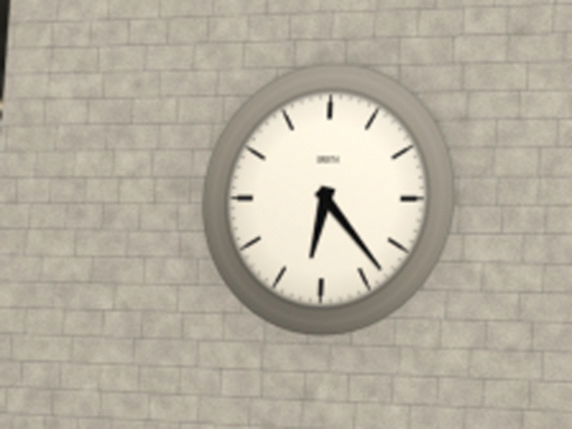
6 h 23 min
